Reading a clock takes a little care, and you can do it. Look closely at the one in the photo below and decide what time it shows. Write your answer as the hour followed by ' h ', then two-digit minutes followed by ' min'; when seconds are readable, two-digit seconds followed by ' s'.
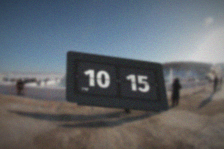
10 h 15 min
